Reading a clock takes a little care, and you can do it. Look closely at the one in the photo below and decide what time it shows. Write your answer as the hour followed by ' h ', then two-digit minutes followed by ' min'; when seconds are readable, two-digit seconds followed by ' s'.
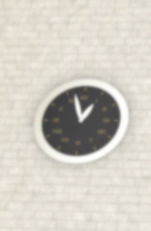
12 h 57 min
